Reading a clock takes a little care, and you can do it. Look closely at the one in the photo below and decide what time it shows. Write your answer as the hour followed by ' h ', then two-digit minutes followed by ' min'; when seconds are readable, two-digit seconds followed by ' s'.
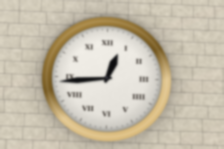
12 h 44 min
